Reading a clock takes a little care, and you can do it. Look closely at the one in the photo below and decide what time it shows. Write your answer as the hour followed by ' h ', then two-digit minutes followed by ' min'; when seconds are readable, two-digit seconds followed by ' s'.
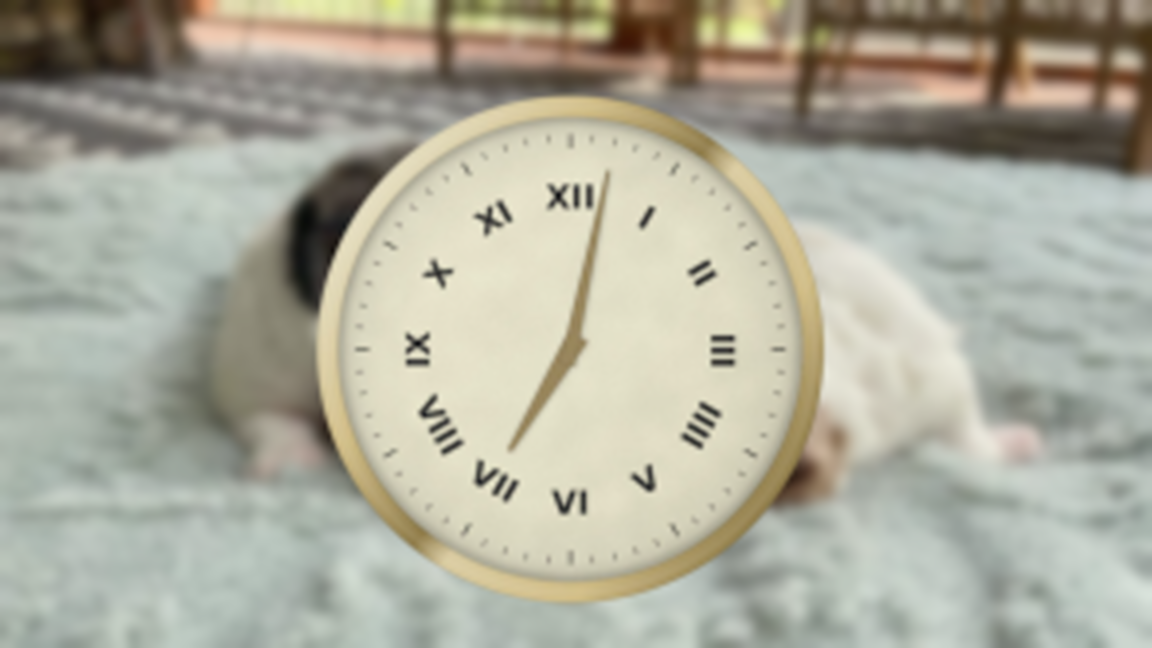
7 h 02 min
